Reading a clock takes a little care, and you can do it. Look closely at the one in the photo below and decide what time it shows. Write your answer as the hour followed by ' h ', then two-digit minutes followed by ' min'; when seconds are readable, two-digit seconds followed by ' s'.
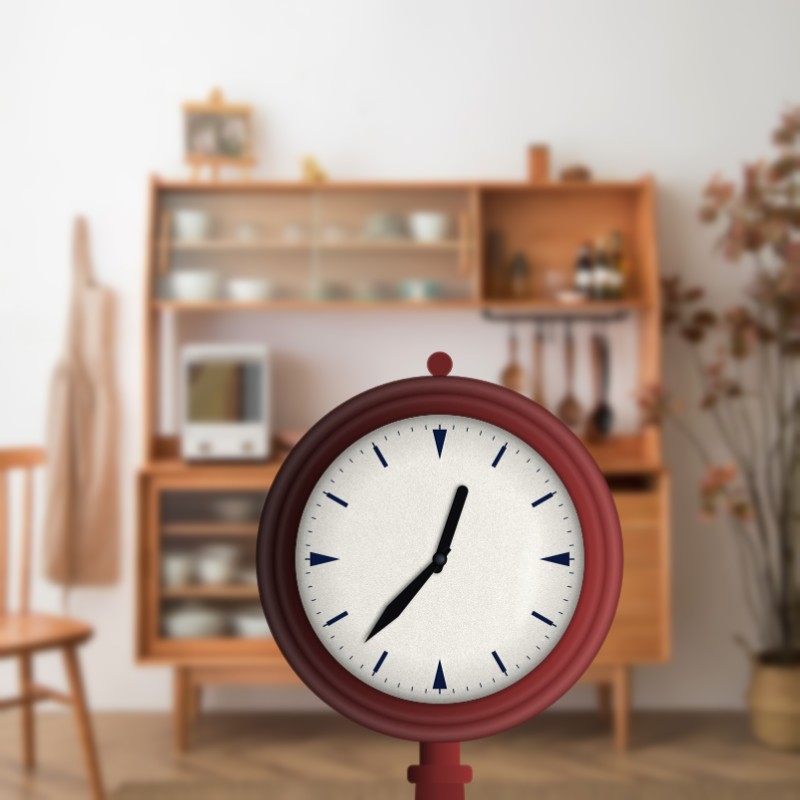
12 h 37 min
